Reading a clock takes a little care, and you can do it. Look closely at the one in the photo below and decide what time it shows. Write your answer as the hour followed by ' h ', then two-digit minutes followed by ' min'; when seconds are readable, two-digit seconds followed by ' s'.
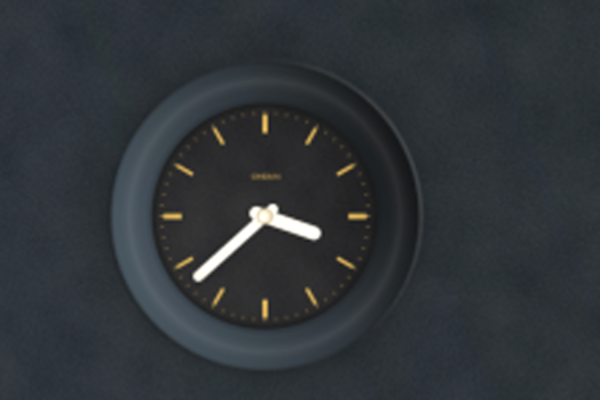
3 h 38 min
